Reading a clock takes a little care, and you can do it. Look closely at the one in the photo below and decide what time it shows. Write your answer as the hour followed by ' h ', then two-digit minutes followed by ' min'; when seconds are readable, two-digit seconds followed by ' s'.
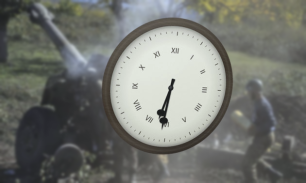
6 h 31 min
